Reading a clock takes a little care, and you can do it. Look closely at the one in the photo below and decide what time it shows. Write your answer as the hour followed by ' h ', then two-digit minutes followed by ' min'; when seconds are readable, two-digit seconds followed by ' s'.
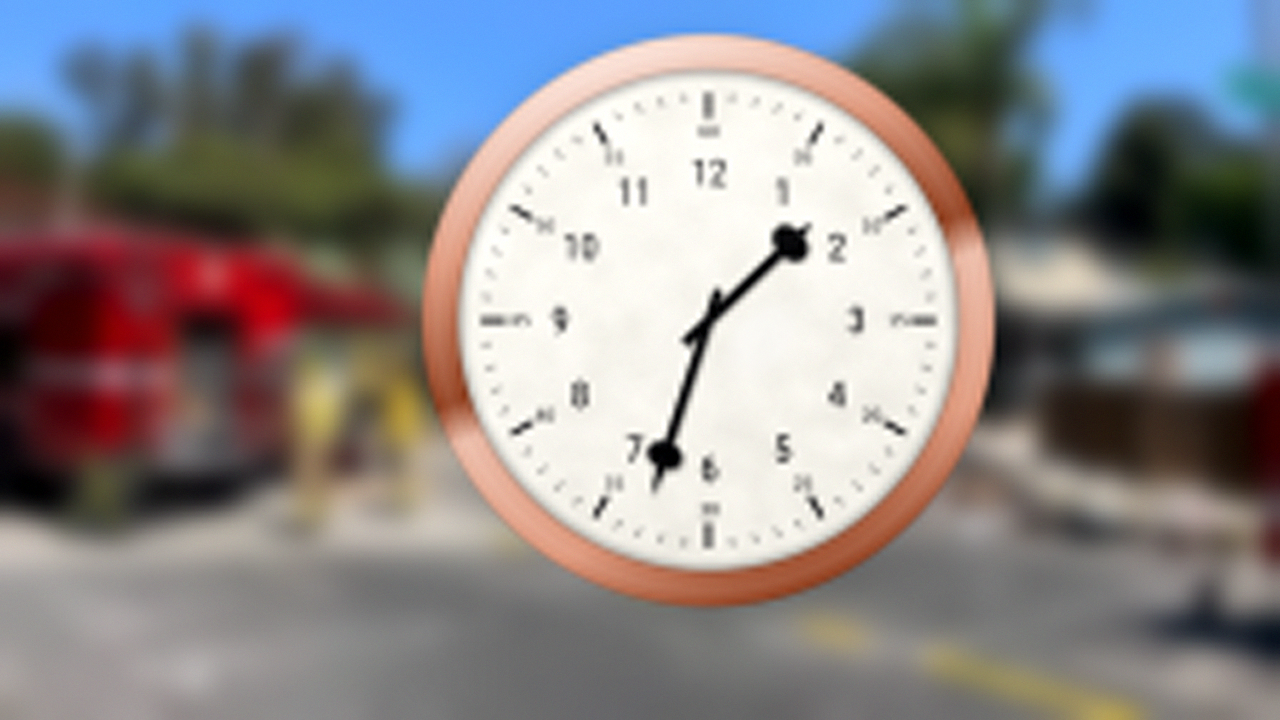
1 h 33 min
